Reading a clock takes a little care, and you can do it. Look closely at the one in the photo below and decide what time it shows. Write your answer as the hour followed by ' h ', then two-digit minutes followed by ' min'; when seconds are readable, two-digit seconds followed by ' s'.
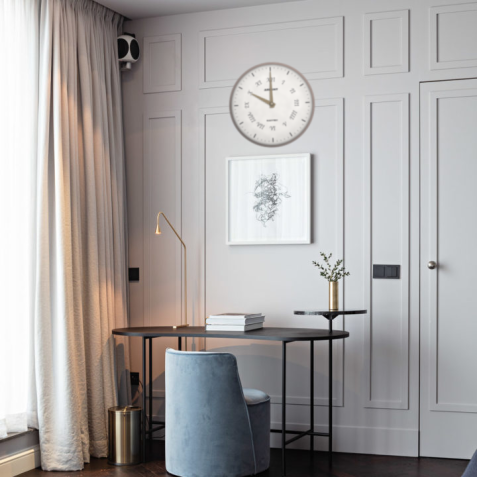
10 h 00 min
